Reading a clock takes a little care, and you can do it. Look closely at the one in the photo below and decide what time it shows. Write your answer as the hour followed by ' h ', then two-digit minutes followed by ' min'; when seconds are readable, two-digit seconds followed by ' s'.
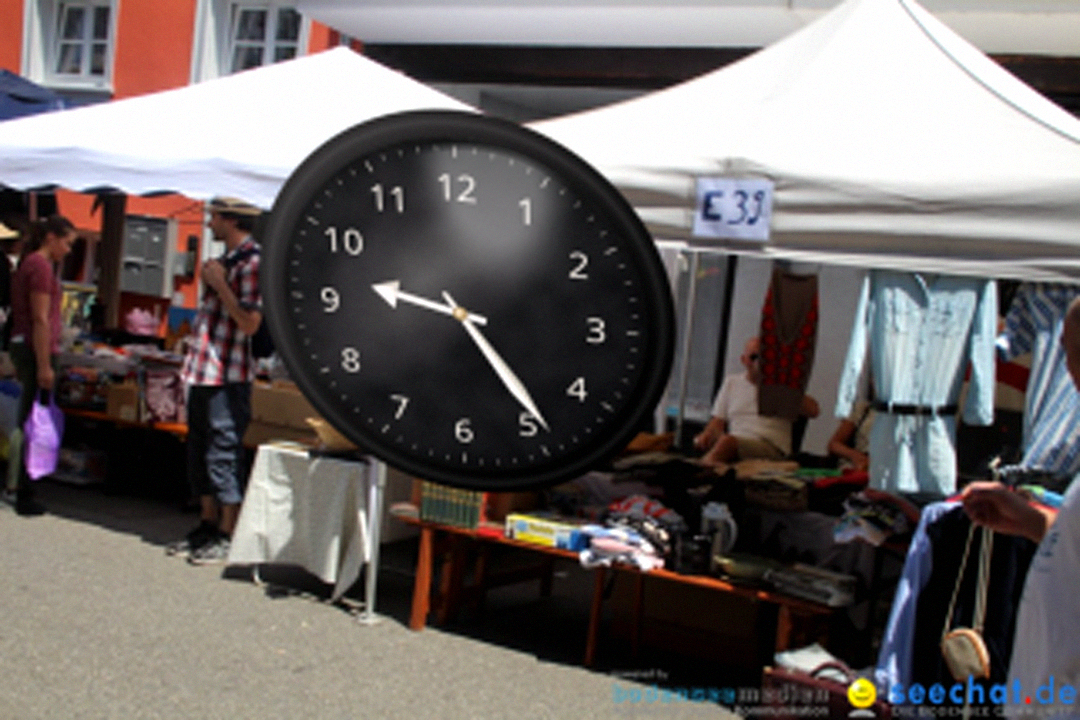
9 h 24 min
